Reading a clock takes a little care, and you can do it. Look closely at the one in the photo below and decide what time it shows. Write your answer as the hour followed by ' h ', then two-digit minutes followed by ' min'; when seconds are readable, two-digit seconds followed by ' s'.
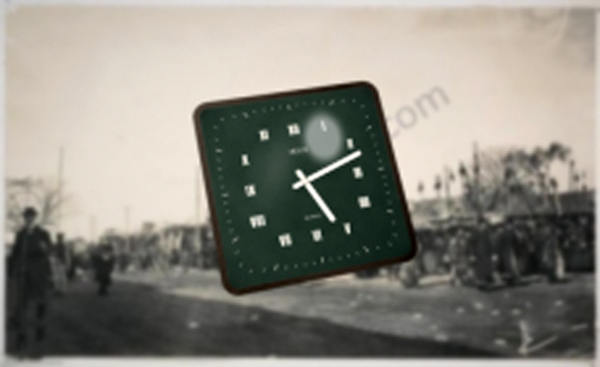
5 h 12 min
